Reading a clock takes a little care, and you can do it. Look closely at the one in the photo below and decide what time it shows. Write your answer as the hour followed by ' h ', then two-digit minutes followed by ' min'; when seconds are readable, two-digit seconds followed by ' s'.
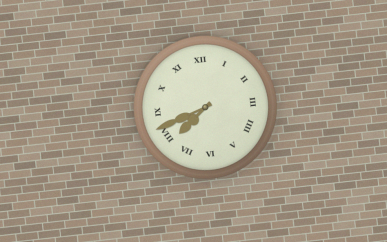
7 h 42 min
